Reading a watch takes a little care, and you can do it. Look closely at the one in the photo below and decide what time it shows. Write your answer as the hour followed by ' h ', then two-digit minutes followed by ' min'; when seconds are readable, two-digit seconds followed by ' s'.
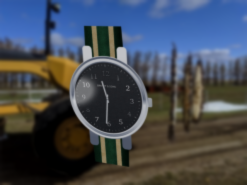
11 h 31 min
